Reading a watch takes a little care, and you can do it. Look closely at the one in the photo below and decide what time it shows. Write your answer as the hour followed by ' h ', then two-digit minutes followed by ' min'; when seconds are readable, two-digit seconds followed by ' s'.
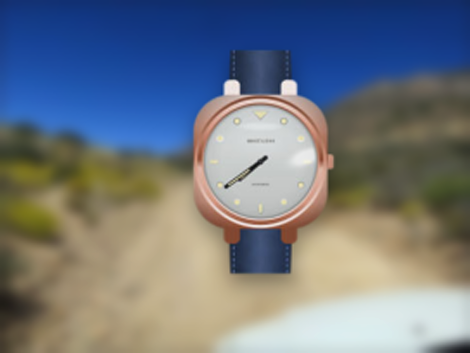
7 h 39 min
